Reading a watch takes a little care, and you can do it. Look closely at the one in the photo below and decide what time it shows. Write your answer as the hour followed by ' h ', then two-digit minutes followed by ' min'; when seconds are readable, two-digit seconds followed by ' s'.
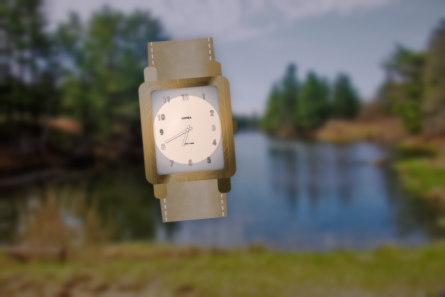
6 h 41 min
